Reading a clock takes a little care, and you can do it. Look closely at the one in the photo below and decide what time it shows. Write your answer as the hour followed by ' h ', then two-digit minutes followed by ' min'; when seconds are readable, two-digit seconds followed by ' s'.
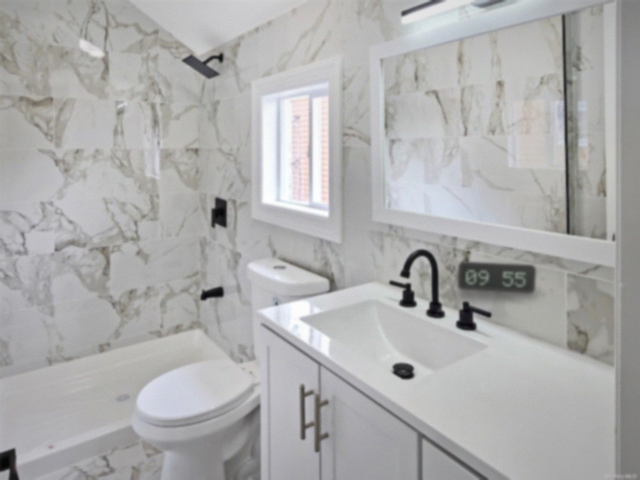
9 h 55 min
